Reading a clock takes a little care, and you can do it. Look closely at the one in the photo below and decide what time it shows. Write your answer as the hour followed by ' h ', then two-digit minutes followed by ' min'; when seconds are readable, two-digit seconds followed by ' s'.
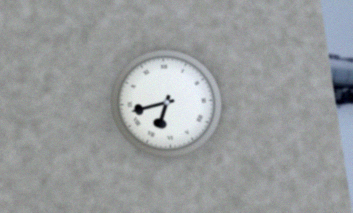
6 h 43 min
